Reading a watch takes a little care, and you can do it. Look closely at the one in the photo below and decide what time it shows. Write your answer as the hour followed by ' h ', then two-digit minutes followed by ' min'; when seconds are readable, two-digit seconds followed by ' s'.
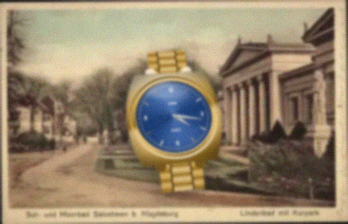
4 h 17 min
